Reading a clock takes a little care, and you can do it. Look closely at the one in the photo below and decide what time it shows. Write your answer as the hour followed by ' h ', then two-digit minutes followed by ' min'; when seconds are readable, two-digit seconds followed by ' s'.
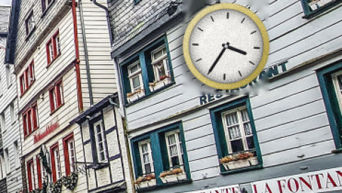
3 h 35 min
